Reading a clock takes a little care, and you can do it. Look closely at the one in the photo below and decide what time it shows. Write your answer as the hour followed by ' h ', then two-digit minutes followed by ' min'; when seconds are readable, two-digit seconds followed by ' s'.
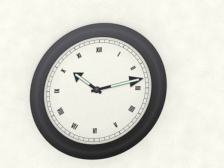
10 h 13 min
